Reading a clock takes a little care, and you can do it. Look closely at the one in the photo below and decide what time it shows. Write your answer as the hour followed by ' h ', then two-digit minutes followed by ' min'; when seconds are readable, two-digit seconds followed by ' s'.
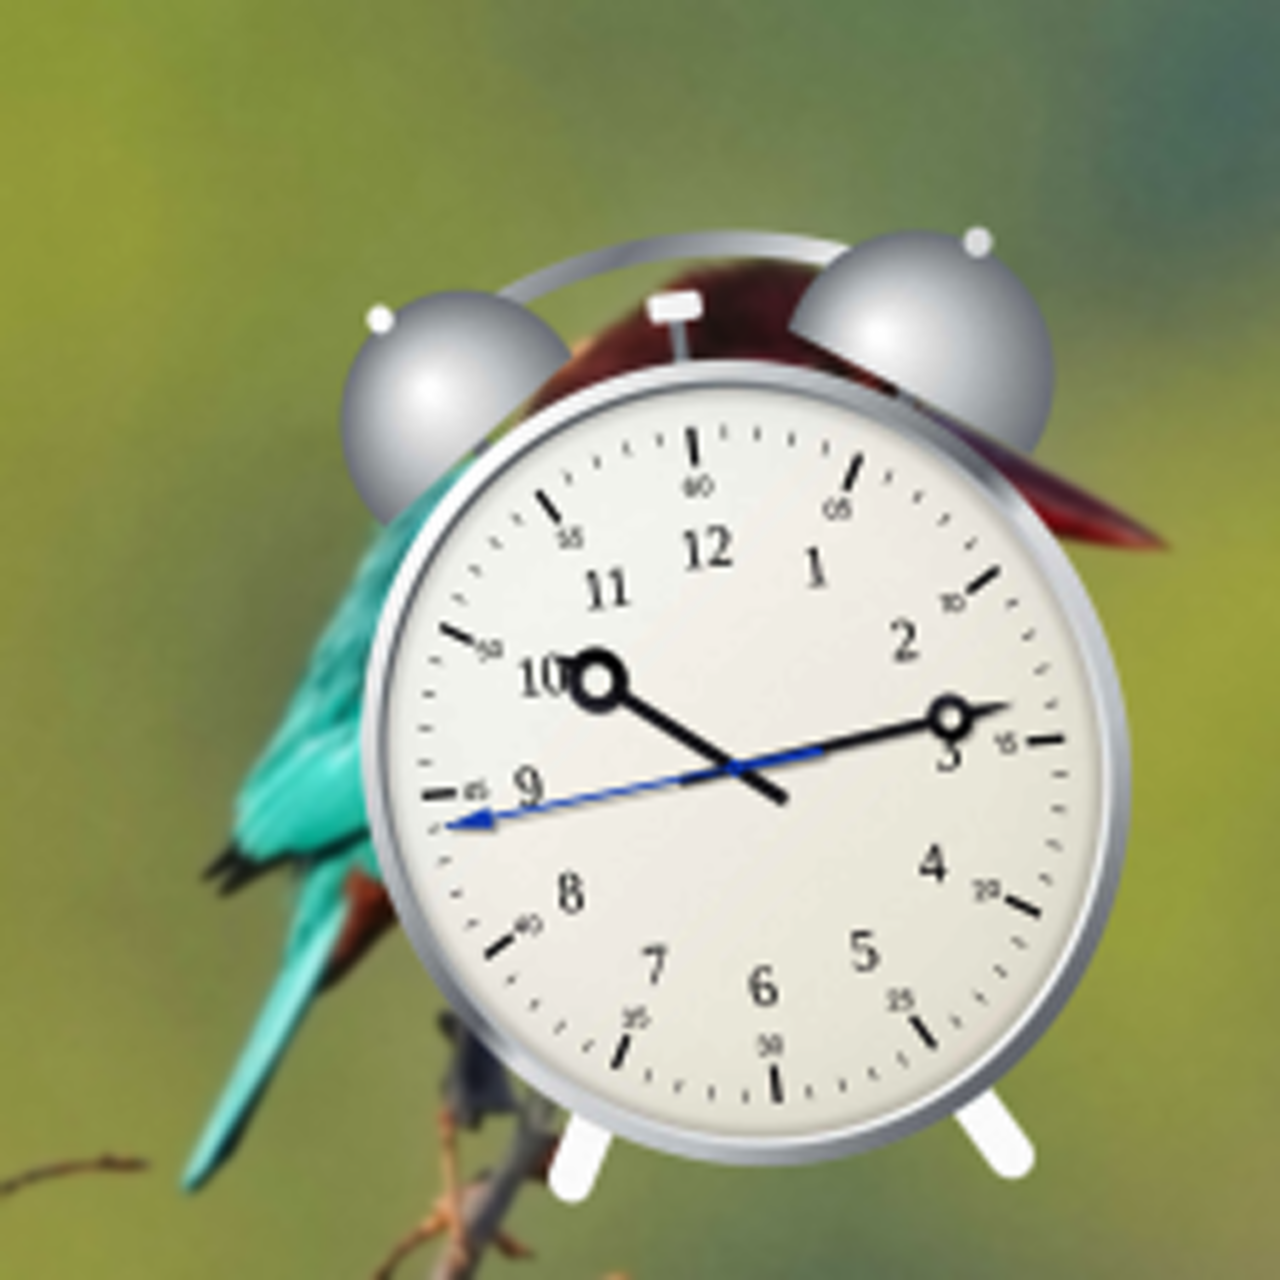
10 h 13 min 44 s
